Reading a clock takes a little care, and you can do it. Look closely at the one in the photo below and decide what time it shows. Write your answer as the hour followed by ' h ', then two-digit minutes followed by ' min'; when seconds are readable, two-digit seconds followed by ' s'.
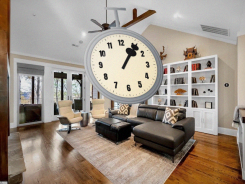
1 h 06 min
